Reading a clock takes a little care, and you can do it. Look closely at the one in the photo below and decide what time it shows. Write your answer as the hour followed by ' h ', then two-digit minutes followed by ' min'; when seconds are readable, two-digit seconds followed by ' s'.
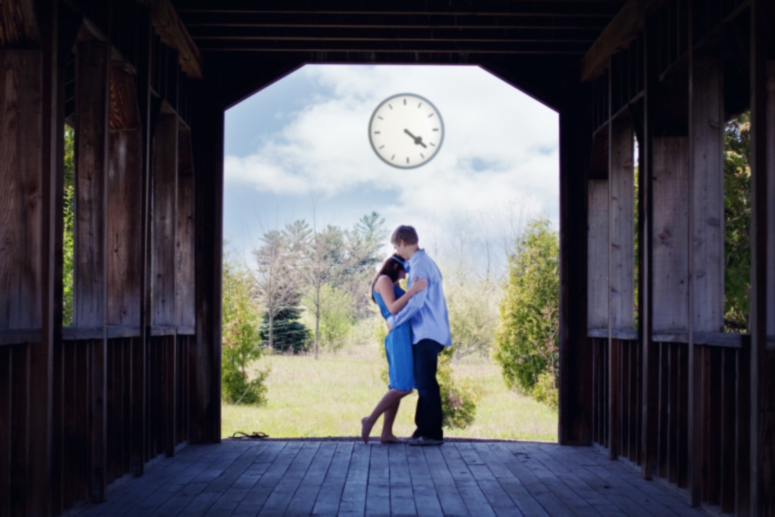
4 h 22 min
